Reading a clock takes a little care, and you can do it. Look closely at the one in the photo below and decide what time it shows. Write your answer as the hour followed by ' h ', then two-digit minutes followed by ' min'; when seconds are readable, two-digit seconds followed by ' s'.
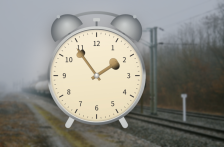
1 h 54 min
